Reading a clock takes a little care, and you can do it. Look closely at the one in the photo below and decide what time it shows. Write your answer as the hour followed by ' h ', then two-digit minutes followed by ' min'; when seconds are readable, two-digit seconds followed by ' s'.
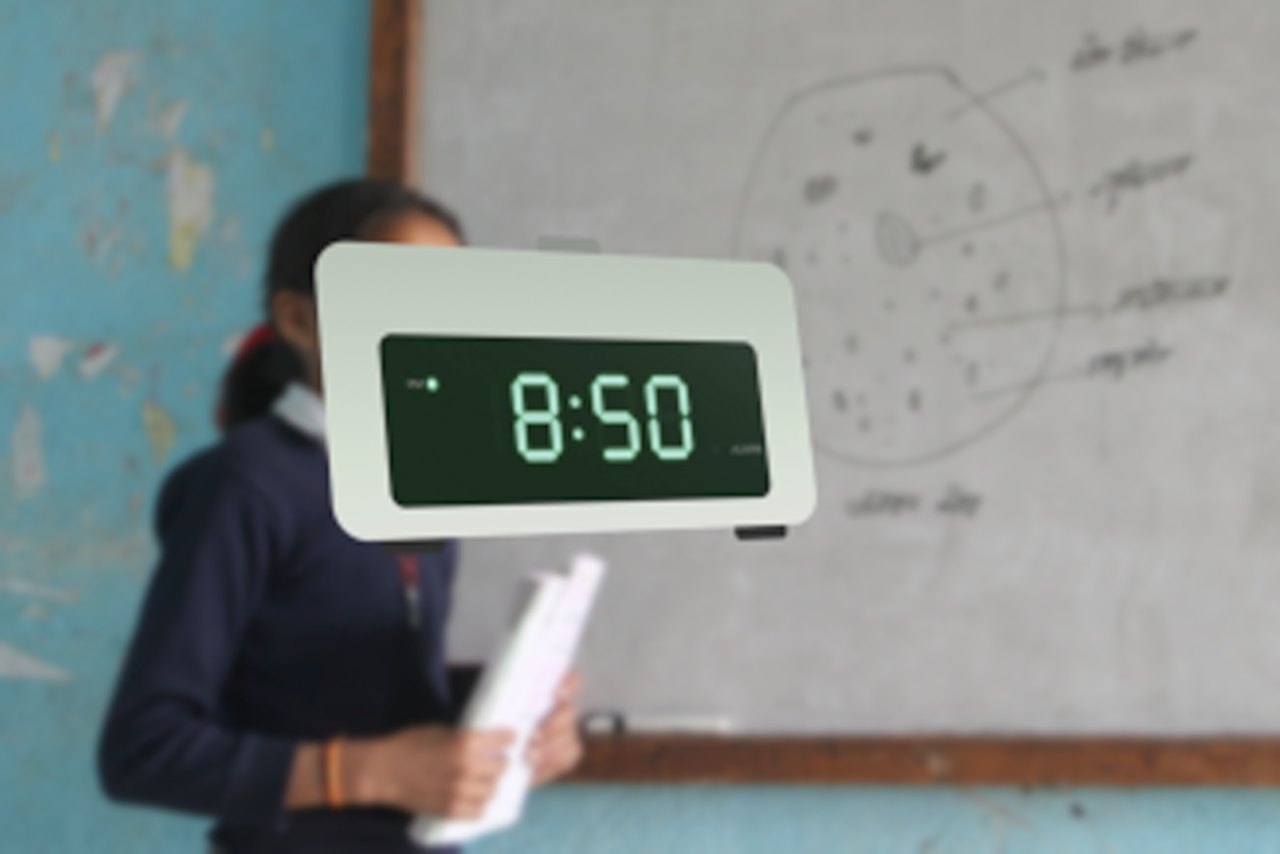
8 h 50 min
